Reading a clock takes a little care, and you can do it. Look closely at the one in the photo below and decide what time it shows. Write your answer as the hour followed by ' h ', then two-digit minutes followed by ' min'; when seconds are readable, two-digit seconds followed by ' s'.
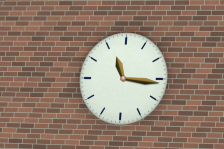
11 h 16 min
